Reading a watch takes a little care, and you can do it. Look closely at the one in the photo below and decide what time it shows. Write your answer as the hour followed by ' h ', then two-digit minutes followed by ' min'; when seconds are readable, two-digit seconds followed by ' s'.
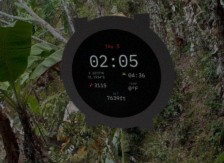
2 h 05 min
